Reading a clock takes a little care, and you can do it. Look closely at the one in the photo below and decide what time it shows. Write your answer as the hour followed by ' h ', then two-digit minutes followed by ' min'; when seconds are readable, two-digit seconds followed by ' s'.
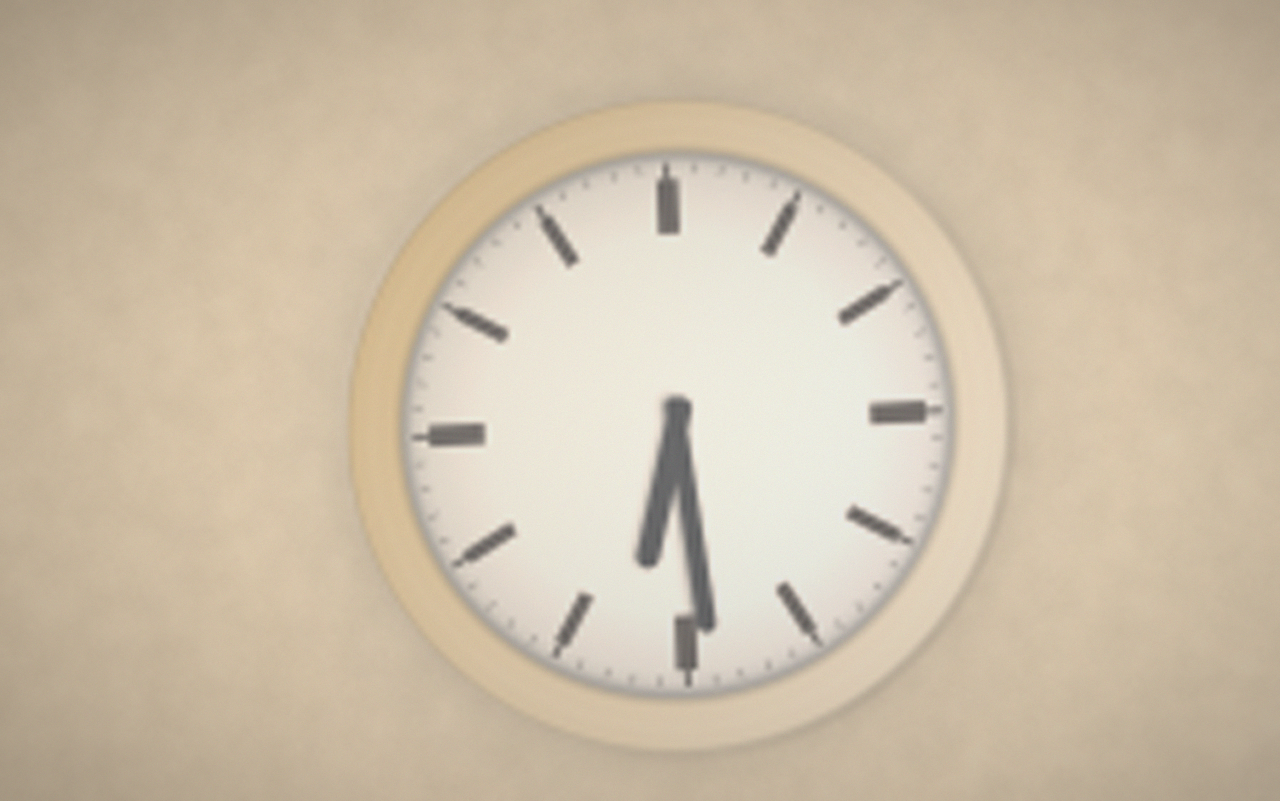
6 h 29 min
